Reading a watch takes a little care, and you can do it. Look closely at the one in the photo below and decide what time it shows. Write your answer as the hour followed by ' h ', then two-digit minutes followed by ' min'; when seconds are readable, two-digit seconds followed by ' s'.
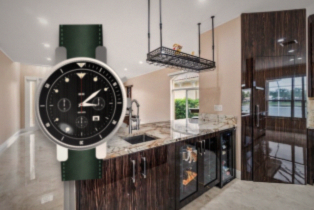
3 h 09 min
